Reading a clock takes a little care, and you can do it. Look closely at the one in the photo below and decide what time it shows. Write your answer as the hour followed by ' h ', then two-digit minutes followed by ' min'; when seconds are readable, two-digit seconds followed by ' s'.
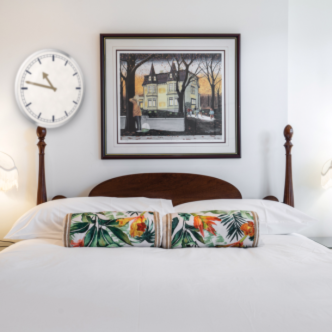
10 h 47 min
